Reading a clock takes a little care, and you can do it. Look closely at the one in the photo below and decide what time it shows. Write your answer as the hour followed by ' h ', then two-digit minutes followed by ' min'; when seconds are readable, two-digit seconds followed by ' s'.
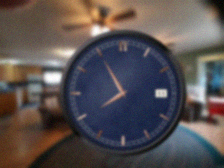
7 h 55 min
